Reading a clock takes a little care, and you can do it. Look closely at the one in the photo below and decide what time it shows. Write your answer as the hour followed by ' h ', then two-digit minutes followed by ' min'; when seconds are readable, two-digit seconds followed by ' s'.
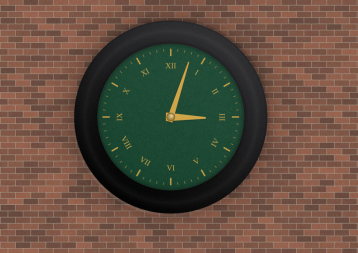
3 h 03 min
